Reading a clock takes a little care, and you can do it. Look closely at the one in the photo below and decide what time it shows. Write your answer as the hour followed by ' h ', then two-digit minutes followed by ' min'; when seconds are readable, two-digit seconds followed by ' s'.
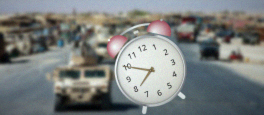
7 h 50 min
